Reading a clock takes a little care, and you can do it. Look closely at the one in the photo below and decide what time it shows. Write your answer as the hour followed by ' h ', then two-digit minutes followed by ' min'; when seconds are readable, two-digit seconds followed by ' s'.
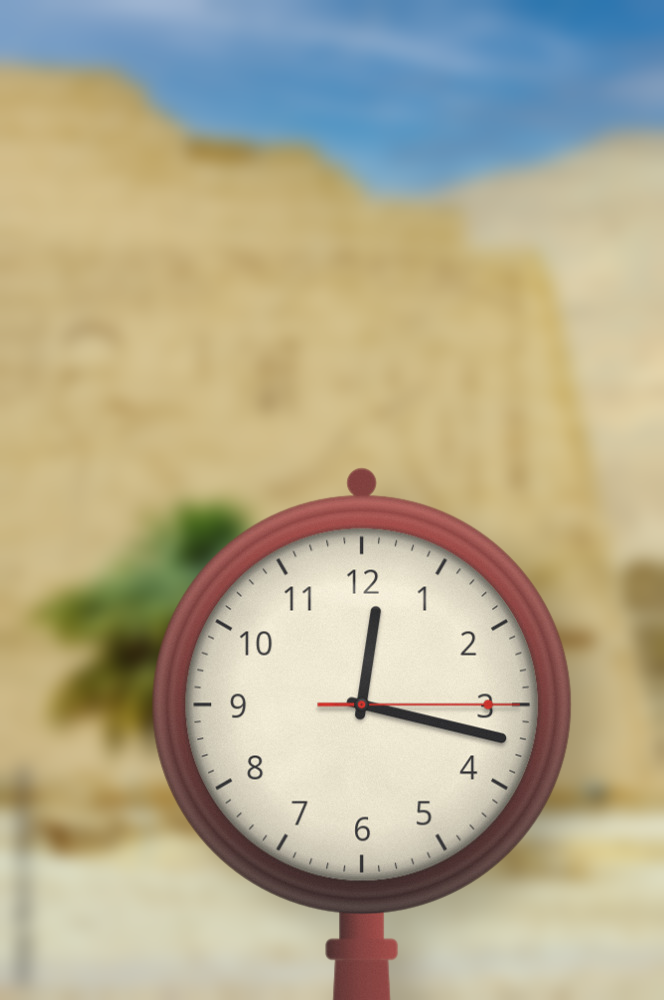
12 h 17 min 15 s
